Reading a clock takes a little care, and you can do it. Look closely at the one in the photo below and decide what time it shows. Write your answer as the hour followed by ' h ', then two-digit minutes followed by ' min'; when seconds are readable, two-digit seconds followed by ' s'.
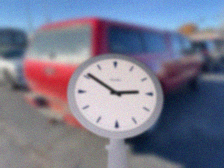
2 h 51 min
